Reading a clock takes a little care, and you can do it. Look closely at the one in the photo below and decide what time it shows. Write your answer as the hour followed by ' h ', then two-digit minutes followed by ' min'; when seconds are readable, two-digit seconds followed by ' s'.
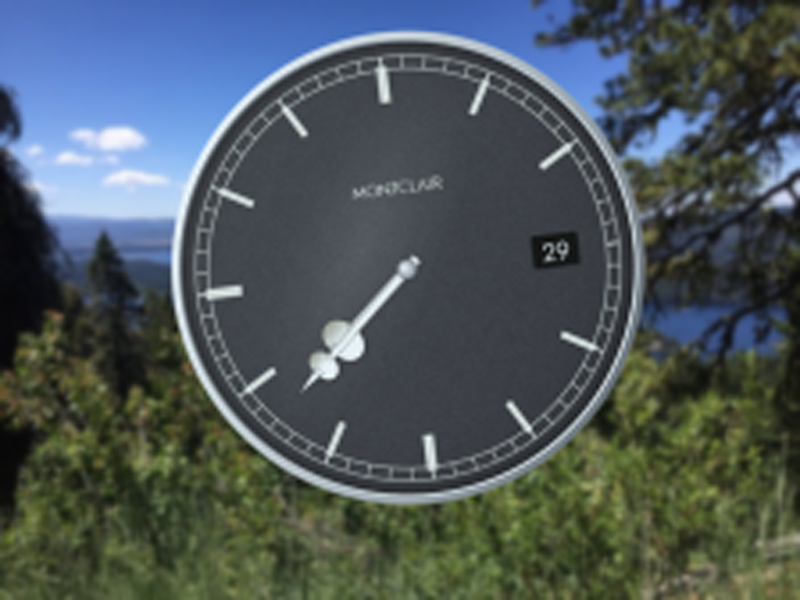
7 h 38 min
